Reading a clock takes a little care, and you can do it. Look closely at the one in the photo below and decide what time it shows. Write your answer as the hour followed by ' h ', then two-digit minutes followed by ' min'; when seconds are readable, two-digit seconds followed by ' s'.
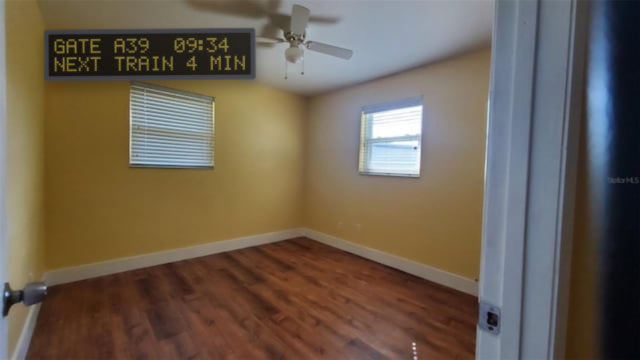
9 h 34 min
